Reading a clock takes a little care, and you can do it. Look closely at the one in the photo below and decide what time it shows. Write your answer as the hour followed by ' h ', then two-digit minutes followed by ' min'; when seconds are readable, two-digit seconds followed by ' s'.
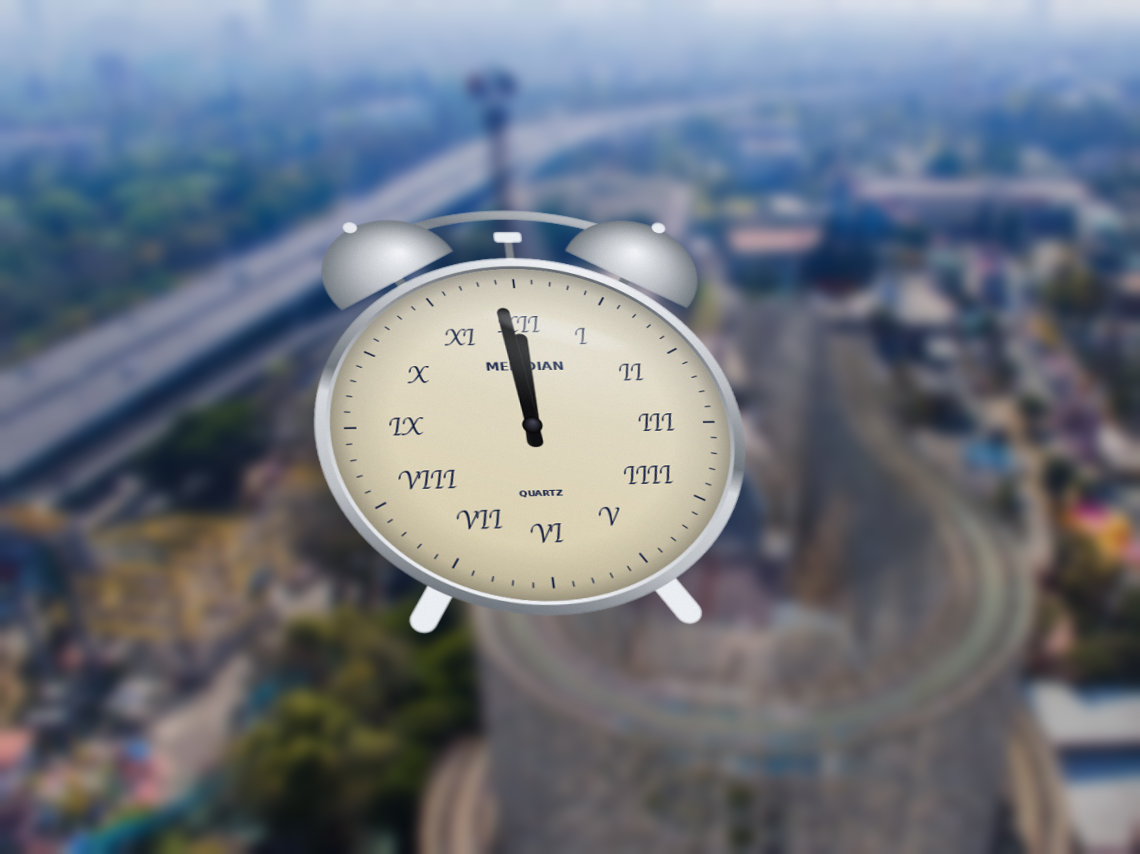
11 h 59 min
